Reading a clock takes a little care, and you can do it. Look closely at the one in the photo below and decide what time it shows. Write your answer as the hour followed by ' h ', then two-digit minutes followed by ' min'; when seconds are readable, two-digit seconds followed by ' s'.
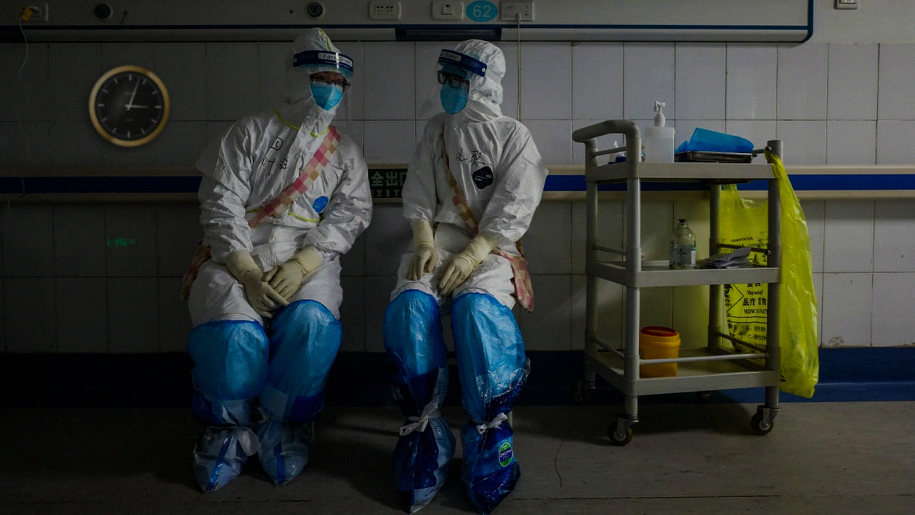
3 h 03 min
